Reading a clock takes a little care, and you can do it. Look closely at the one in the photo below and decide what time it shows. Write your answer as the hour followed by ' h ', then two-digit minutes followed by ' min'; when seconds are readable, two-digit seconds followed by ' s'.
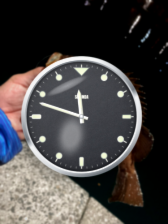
11 h 48 min
